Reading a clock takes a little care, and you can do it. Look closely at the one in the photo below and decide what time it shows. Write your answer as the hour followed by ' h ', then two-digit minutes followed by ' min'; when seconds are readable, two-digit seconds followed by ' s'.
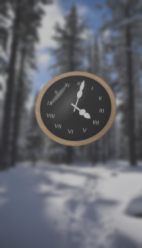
4 h 01 min
